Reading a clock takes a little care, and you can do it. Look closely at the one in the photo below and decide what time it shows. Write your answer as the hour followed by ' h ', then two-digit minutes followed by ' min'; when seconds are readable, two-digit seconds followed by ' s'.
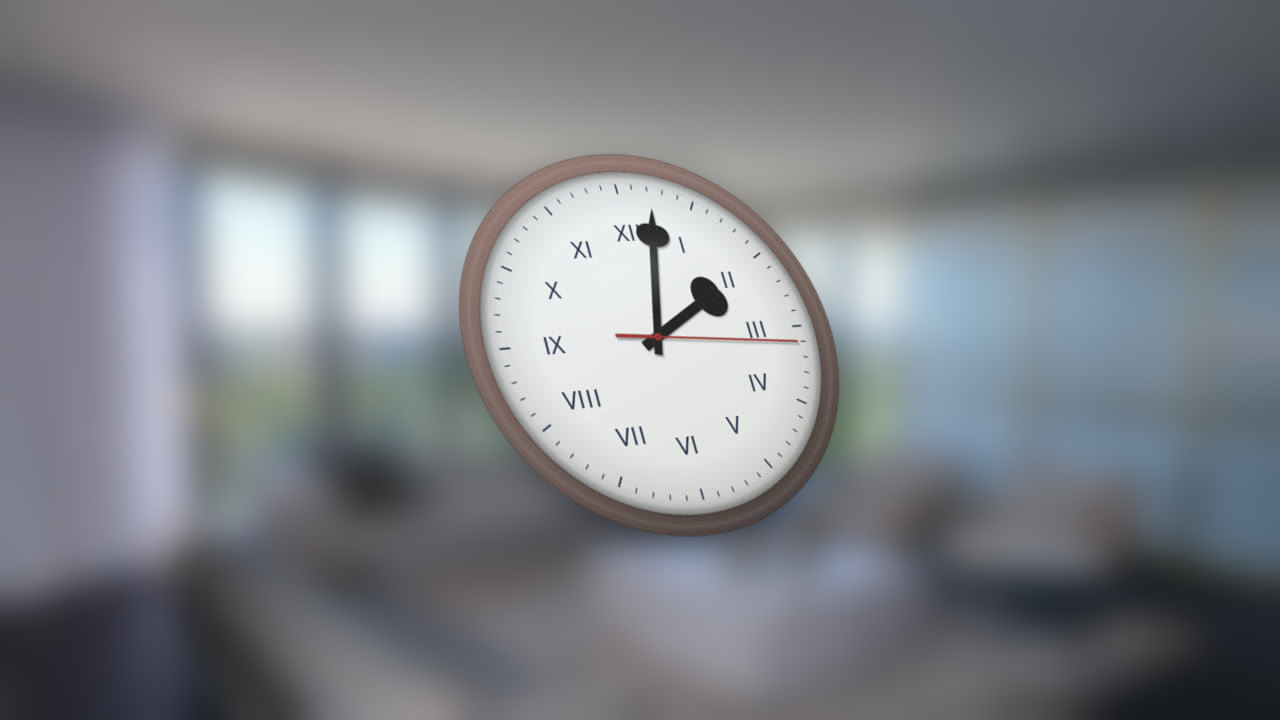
2 h 02 min 16 s
